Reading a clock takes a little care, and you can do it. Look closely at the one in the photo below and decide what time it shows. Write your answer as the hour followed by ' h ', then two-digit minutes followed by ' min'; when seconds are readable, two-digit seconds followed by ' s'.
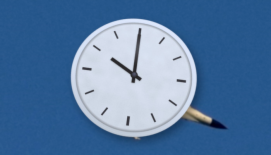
10 h 00 min
